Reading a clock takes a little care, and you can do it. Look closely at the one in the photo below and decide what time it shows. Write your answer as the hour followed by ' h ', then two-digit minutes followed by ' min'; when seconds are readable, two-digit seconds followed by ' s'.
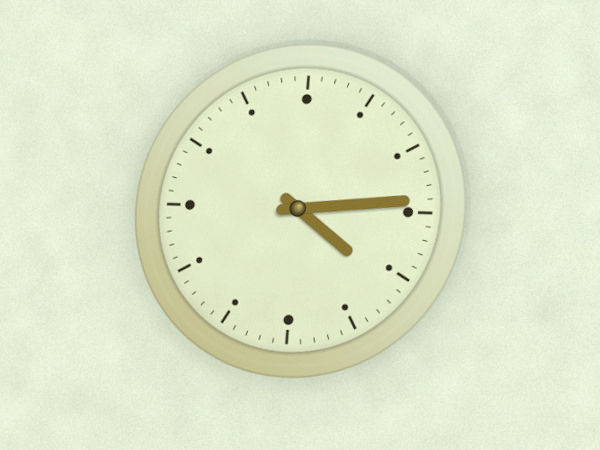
4 h 14 min
